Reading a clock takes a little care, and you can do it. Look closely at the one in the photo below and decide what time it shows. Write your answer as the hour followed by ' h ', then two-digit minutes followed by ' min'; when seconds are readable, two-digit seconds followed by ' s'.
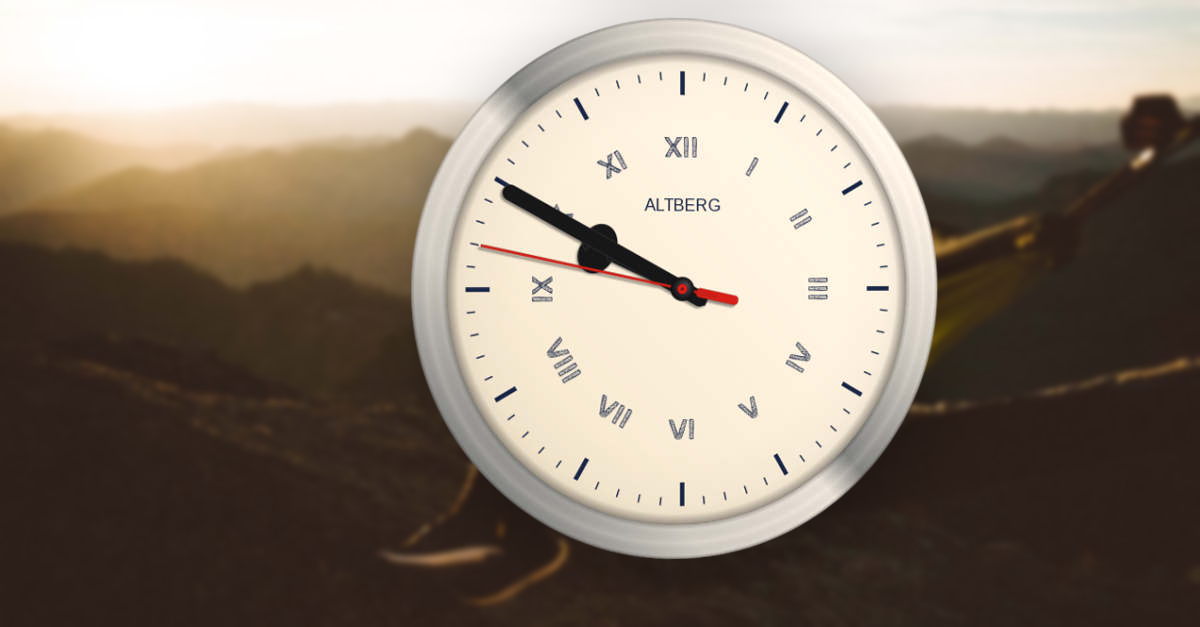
9 h 49 min 47 s
